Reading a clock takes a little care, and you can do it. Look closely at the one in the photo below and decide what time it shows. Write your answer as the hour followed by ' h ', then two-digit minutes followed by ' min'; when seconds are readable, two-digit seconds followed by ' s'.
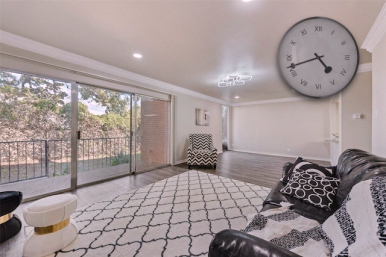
4 h 42 min
